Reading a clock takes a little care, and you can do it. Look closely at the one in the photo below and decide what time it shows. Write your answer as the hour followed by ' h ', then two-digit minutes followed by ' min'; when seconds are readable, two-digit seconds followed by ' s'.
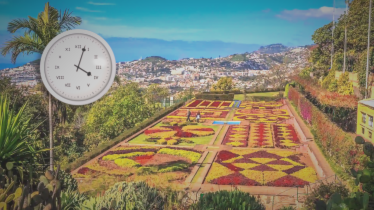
4 h 03 min
